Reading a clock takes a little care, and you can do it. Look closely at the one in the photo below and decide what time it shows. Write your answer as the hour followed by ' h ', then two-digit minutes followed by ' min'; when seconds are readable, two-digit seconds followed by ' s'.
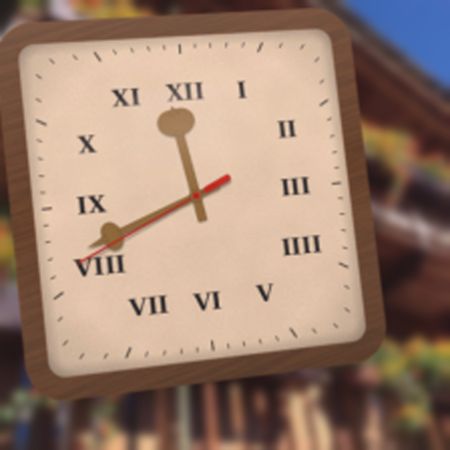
11 h 41 min 41 s
